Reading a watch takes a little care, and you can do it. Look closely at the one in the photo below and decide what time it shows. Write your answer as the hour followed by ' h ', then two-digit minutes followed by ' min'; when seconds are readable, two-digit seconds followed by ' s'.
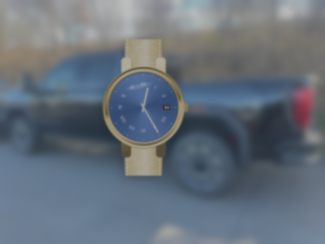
12 h 25 min
